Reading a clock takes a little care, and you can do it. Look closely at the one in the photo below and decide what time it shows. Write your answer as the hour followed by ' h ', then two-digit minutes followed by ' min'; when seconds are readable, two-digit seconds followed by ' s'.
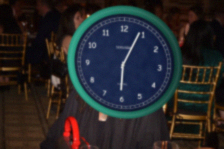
6 h 04 min
